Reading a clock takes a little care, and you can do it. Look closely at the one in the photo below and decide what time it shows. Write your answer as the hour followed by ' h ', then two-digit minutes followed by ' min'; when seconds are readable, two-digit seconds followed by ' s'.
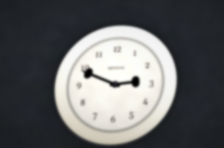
2 h 49 min
